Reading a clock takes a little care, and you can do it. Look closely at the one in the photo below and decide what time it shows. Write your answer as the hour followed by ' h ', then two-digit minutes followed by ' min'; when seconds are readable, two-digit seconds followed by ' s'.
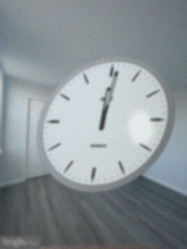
12 h 01 min
